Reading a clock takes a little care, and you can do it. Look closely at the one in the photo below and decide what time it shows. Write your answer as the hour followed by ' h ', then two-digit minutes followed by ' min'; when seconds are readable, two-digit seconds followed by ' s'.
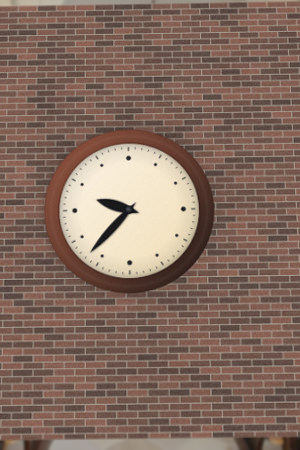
9 h 37 min
